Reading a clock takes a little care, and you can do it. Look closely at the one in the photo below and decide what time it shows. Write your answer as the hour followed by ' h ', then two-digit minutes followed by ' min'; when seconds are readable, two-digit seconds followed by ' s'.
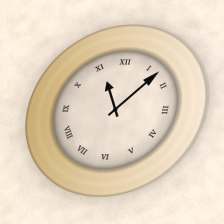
11 h 07 min
